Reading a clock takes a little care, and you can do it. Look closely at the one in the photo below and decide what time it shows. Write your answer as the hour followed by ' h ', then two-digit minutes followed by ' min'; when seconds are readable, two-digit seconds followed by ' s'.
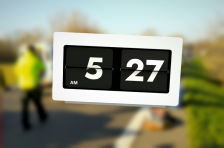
5 h 27 min
